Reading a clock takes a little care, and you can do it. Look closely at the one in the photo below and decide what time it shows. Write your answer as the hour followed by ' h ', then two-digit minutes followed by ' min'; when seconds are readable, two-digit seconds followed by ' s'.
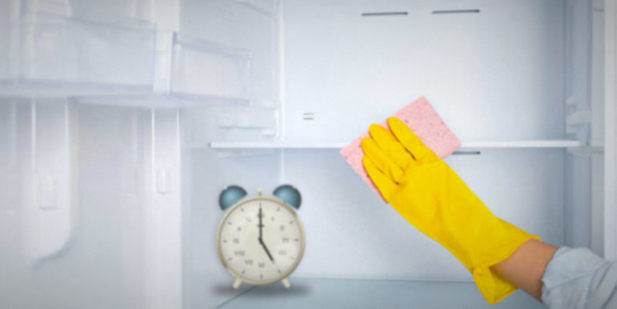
5 h 00 min
